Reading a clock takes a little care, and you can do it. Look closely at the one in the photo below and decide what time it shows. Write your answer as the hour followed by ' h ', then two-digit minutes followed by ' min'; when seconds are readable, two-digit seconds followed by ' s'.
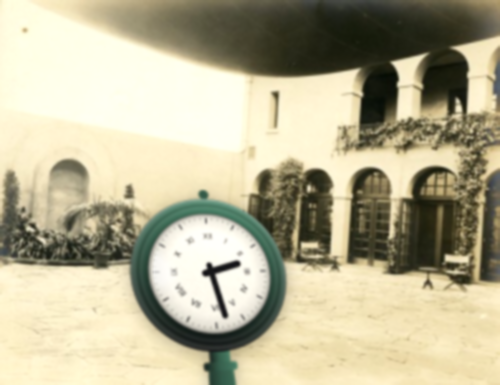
2 h 28 min
